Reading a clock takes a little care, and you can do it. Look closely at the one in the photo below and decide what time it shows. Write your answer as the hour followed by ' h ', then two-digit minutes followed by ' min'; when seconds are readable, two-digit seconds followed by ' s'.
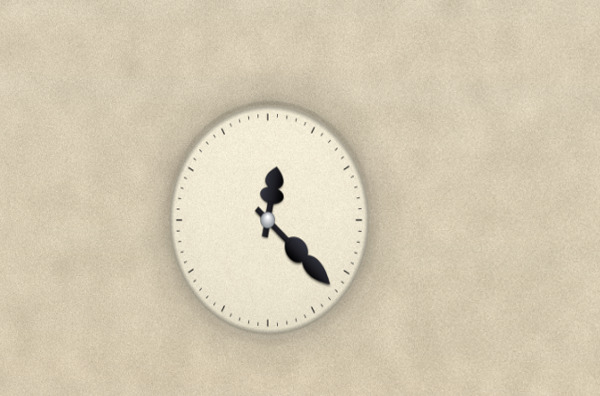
12 h 22 min
